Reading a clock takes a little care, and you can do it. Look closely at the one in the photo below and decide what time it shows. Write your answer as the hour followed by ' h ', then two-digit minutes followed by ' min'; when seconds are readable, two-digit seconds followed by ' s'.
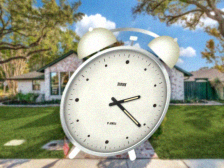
2 h 21 min
